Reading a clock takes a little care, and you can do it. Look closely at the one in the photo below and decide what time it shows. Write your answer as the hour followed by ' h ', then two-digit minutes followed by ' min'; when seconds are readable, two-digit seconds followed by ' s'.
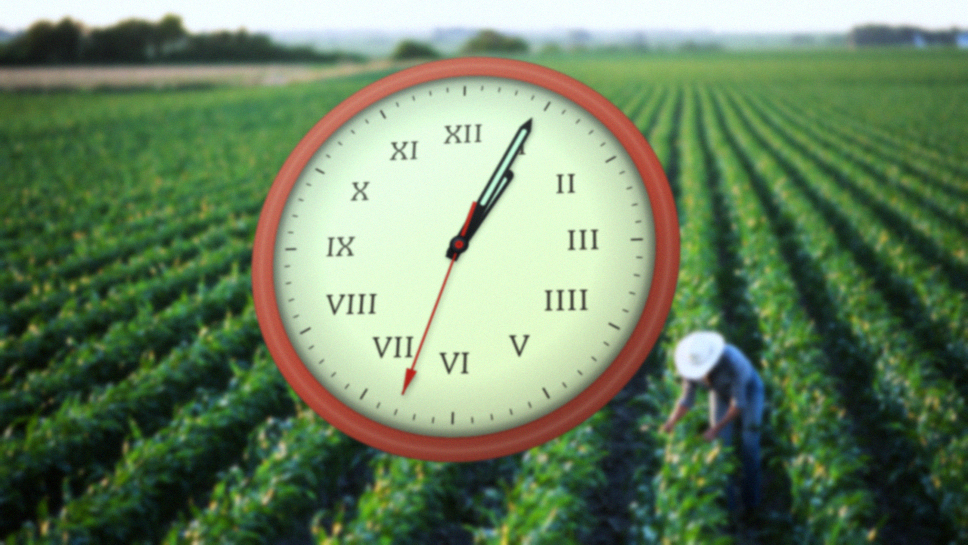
1 h 04 min 33 s
